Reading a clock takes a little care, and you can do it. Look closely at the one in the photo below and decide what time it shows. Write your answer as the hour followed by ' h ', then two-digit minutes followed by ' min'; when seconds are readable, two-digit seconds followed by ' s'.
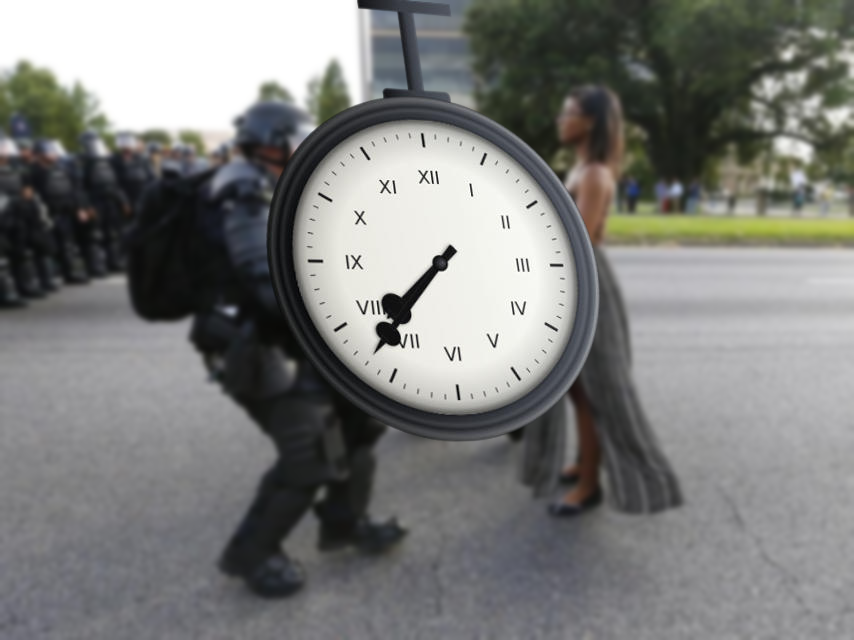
7 h 37 min
